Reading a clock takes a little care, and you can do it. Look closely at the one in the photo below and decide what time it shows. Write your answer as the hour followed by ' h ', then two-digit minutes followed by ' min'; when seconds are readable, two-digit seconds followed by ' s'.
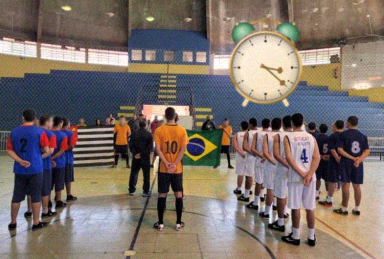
3 h 22 min
